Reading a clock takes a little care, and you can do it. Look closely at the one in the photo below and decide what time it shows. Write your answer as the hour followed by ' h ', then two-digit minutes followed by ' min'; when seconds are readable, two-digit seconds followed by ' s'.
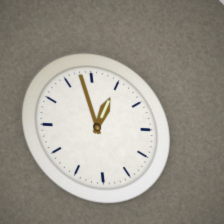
12 h 58 min
